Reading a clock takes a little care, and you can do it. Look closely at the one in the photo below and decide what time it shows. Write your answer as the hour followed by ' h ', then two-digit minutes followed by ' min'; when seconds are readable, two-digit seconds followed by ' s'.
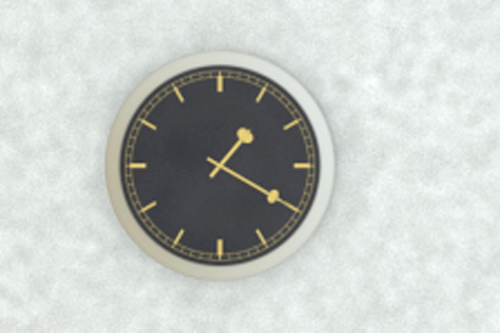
1 h 20 min
